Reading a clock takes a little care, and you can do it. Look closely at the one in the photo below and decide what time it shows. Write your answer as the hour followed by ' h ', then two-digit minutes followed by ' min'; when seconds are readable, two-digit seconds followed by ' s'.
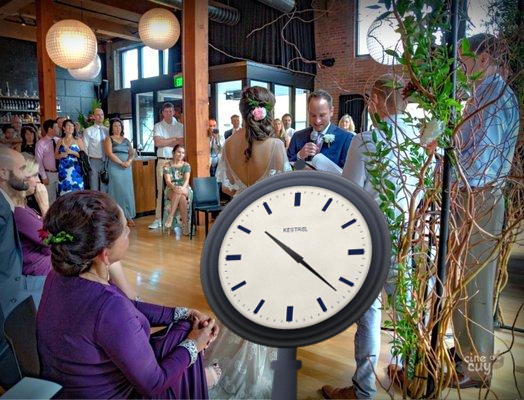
10 h 22 min
